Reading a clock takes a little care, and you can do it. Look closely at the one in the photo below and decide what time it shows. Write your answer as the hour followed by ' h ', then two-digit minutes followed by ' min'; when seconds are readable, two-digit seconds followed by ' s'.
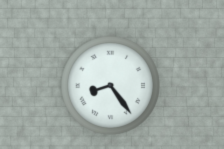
8 h 24 min
